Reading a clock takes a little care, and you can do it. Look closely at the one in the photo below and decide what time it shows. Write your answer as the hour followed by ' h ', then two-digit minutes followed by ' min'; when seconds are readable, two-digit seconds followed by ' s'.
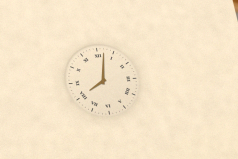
8 h 02 min
